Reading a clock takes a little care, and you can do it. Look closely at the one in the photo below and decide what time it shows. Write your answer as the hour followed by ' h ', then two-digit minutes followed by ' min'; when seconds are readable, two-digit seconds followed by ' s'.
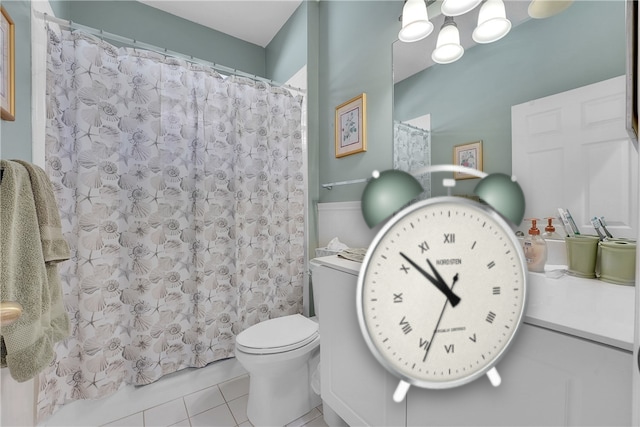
10 h 51 min 34 s
